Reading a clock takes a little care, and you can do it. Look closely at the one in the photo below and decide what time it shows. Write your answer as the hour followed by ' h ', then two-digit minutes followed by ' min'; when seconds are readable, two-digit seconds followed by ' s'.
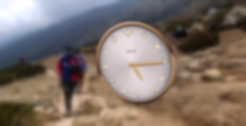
5 h 15 min
